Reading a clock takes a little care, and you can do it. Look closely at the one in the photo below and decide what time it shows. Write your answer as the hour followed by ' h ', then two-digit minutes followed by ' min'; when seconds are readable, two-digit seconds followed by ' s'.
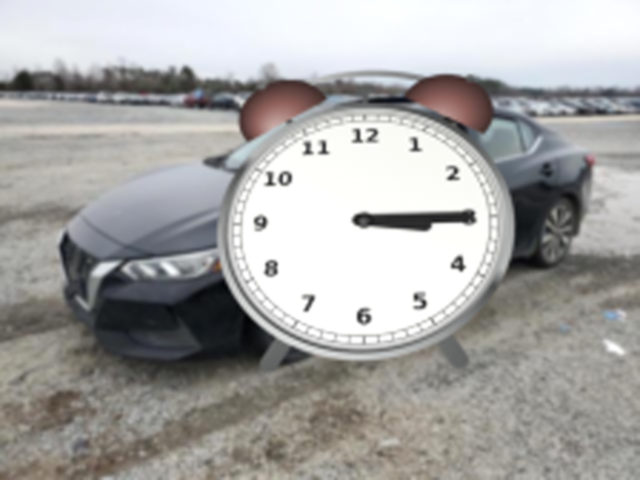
3 h 15 min
